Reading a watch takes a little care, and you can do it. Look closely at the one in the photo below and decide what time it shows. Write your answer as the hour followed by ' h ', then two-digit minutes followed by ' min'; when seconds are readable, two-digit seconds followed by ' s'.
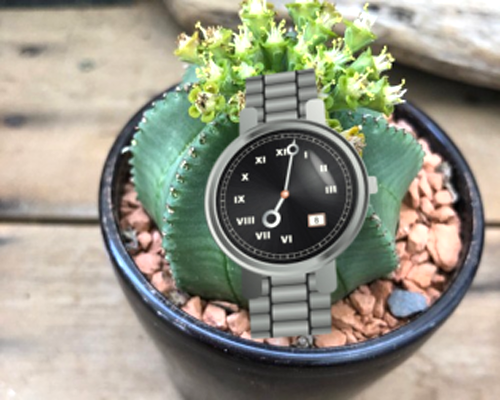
7 h 02 min
